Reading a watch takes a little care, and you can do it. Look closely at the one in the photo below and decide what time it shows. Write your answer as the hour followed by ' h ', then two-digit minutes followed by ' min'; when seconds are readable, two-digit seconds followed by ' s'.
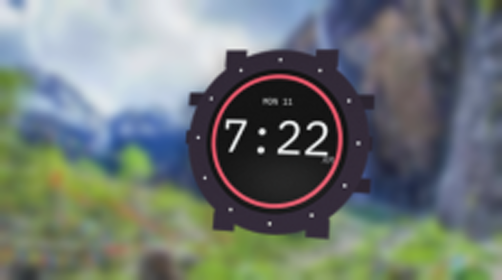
7 h 22 min
